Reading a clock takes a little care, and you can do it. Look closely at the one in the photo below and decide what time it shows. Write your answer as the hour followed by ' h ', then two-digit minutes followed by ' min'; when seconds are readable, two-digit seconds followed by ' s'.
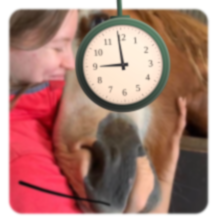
8 h 59 min
